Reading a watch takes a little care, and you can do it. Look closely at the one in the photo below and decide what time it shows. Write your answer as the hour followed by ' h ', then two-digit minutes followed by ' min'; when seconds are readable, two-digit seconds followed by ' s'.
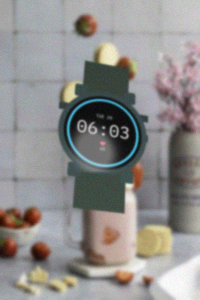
6 h 03 min
